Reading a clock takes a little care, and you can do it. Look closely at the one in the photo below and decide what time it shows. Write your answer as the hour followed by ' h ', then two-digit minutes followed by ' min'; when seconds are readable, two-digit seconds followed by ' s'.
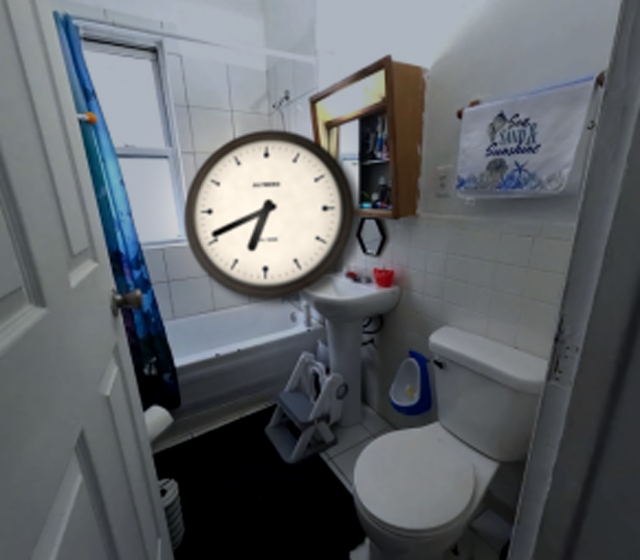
6 h 41 min
